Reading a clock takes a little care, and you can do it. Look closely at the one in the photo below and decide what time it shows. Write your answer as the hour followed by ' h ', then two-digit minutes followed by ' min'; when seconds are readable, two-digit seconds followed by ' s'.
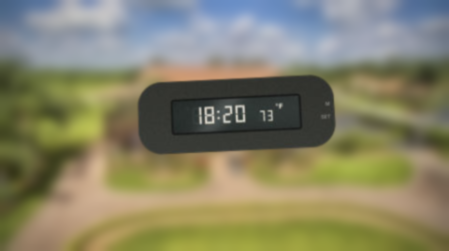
18 h 20 min
